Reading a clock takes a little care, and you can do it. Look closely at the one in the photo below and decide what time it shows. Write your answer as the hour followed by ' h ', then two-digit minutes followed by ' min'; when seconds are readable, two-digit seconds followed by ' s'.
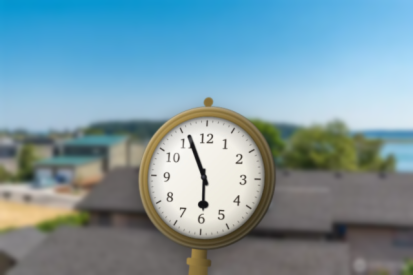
5 h 56 min
